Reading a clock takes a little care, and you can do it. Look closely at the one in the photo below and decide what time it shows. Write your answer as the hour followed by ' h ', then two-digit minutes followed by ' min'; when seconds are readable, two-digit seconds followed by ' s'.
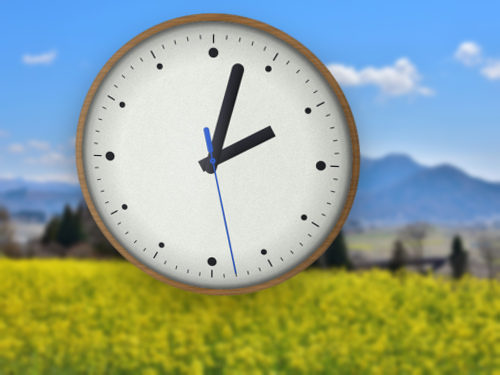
2 h 02 min 28 s
